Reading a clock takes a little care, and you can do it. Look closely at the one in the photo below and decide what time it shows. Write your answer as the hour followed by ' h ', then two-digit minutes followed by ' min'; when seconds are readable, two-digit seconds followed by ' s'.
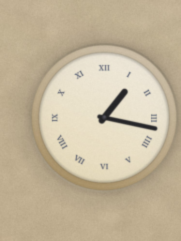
1 h 17 min
